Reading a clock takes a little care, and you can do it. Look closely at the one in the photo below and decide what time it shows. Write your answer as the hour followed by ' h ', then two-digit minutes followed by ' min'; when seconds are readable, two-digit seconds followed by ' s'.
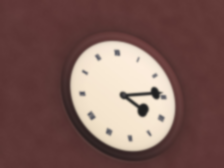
4 h 14 min
